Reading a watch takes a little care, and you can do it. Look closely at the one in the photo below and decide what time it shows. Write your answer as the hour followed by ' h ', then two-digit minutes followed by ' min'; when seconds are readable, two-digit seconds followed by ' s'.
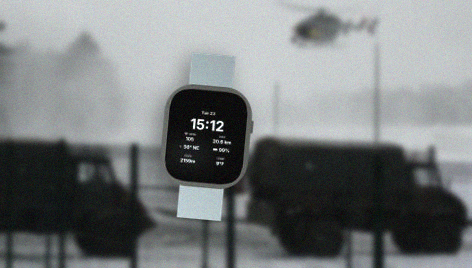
15 h 12 min
